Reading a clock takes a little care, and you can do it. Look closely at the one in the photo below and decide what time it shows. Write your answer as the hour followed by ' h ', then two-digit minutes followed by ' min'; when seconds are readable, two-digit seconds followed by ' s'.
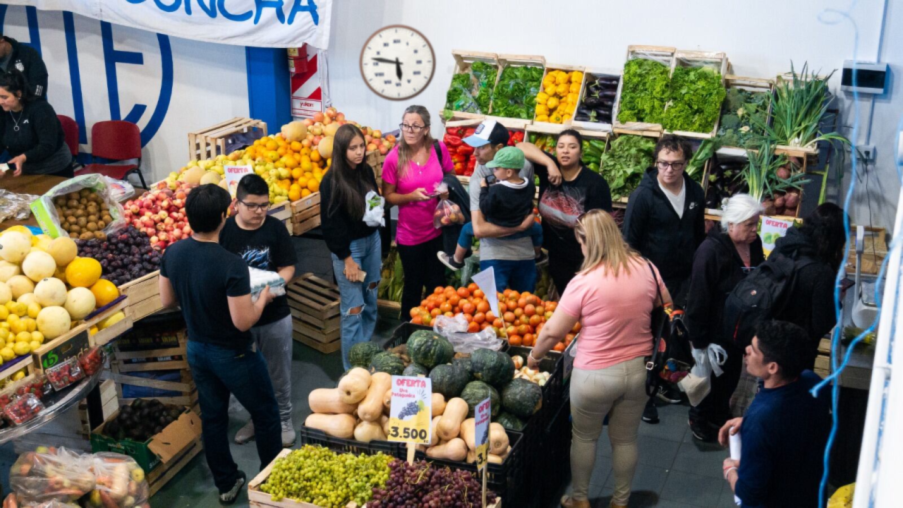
5 h 47 min
